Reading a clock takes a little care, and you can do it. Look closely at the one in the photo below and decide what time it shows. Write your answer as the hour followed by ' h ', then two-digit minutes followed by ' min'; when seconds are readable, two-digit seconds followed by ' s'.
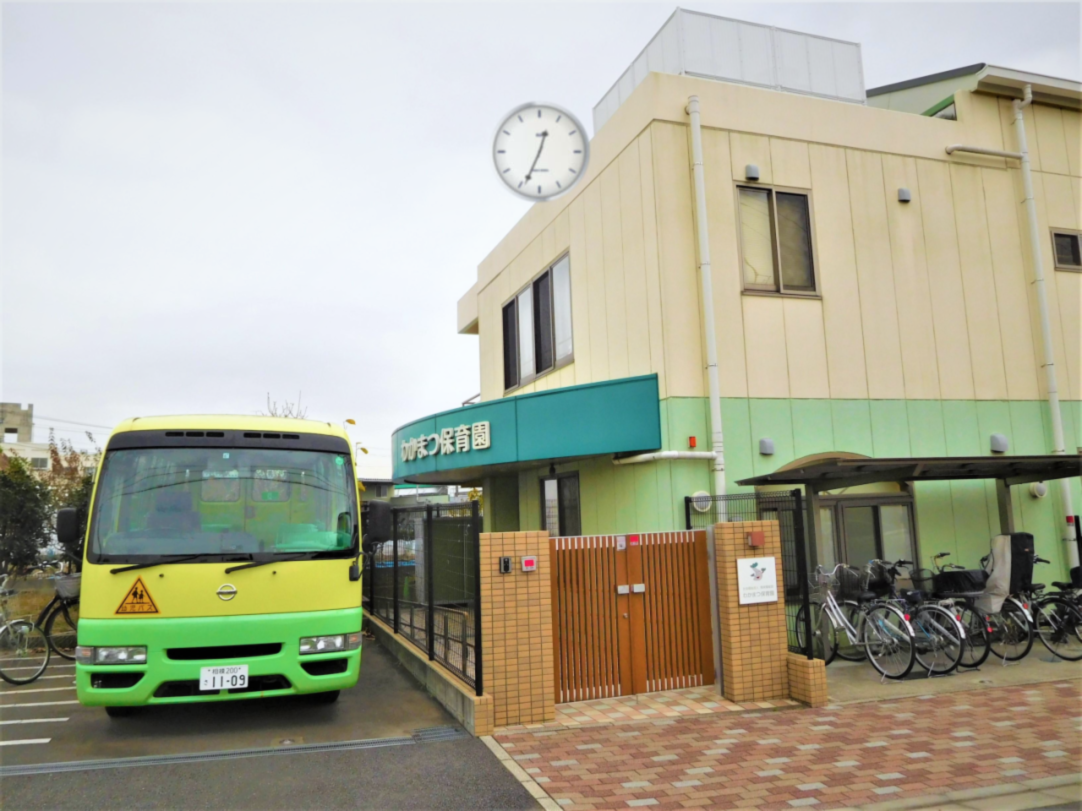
12 h 34 min
